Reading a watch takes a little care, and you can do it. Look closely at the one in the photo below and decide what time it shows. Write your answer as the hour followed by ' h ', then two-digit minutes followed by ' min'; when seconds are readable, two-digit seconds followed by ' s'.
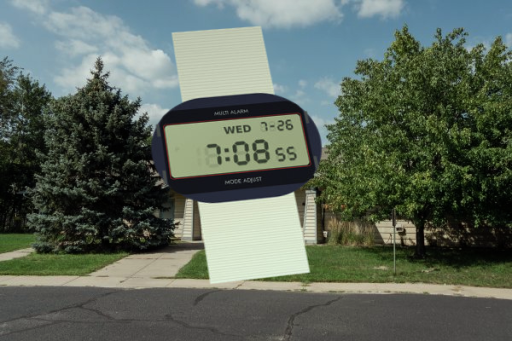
7 h 08 min 55 s
